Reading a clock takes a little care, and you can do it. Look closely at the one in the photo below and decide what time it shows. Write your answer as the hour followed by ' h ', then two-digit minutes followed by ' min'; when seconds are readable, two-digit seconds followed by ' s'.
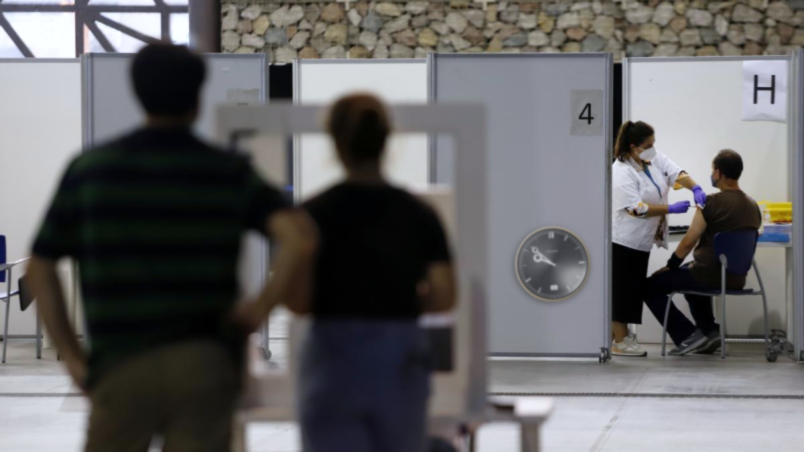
9 h 52 min
